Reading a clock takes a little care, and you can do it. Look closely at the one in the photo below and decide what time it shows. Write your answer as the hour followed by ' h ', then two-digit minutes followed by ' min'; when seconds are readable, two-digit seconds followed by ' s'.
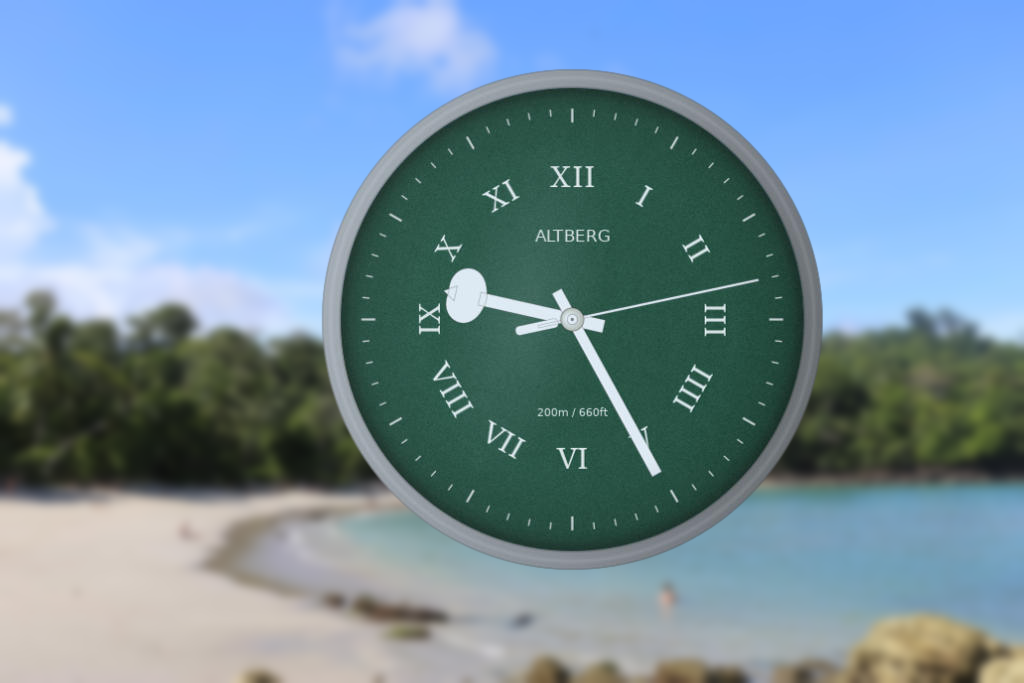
9 h 25 min 13 s
